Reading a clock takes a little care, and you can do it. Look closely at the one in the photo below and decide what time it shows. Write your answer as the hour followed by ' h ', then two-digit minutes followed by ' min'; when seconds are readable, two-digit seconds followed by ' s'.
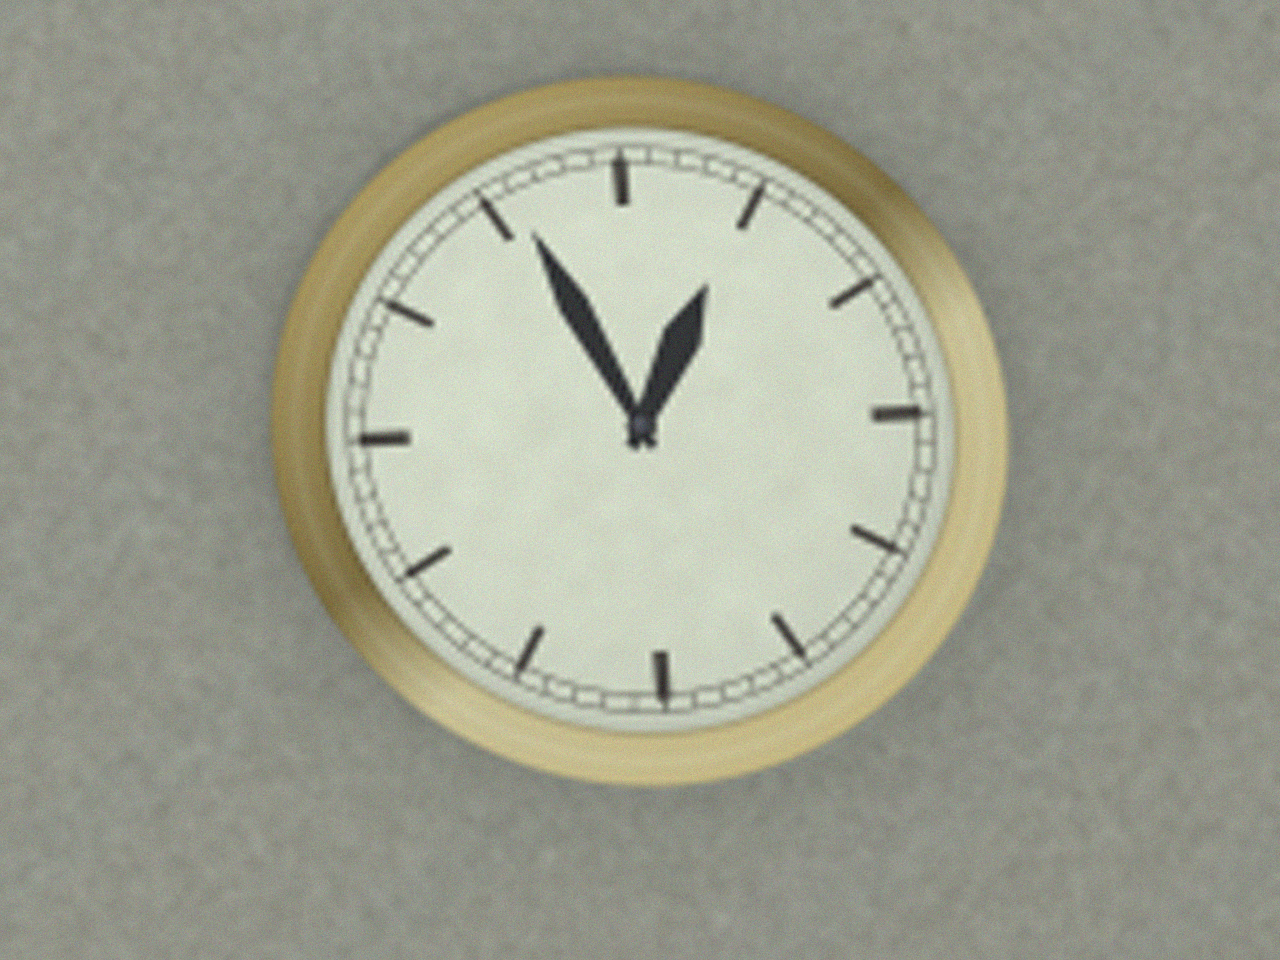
12 h 56 min
